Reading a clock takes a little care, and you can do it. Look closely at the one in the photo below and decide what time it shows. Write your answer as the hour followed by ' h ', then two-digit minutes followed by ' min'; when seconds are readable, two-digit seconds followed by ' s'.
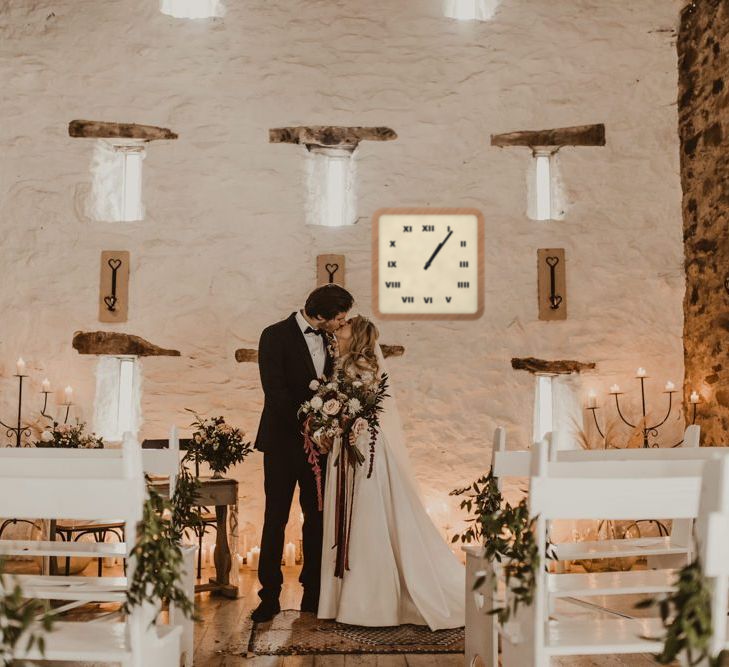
1 h 06 min
